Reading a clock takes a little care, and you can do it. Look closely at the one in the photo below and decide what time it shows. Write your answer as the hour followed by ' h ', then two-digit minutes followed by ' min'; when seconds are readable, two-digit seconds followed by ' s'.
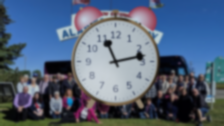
11 h 13 min
